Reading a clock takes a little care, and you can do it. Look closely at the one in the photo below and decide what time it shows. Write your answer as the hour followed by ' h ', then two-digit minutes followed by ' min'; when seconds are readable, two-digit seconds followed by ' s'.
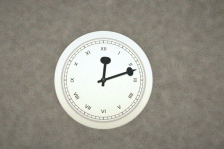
12 h 12 min
